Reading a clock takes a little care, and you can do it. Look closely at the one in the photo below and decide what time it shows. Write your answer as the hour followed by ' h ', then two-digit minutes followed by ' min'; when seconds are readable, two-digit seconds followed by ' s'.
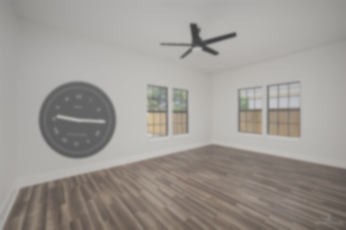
9 h 15 min
